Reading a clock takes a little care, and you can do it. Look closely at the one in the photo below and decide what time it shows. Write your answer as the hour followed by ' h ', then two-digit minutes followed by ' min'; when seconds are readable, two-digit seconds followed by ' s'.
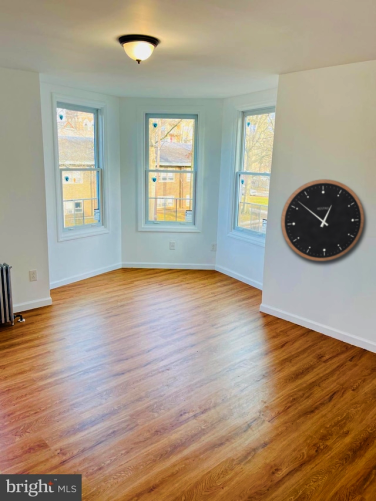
12 h 52 min
